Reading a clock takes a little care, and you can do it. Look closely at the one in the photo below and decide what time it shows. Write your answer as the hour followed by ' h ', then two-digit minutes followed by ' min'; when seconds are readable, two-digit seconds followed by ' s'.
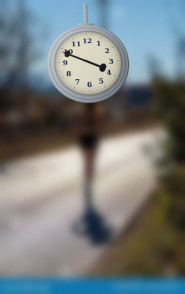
3 h 49 min
